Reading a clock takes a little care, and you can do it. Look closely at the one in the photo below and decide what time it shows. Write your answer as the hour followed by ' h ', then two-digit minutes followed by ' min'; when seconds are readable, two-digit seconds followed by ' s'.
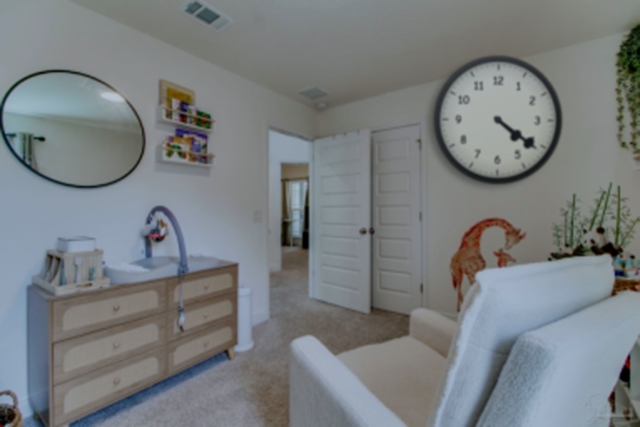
4 h 21 min
